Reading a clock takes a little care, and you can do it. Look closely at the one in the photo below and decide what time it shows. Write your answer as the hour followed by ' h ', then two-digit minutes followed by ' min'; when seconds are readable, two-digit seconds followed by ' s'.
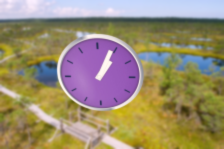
1 h 04 min
